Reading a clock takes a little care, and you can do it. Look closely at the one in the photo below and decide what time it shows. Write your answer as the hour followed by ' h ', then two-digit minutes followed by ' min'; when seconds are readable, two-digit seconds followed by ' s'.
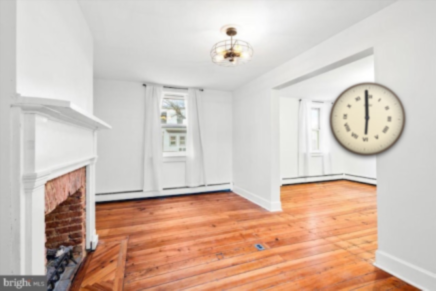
5 h 59 min
